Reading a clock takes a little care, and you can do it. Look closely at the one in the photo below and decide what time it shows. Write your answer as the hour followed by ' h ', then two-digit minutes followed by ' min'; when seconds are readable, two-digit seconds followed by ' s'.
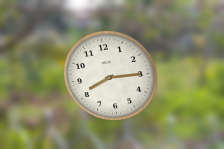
8 h 15 min
